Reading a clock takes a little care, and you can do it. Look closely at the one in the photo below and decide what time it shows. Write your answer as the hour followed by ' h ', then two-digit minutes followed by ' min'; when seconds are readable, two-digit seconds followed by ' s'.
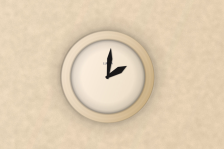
2 h 01 min
